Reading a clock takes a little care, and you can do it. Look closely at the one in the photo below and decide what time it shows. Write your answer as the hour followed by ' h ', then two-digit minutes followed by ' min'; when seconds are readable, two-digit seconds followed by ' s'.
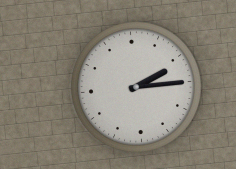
2 h 15 min
